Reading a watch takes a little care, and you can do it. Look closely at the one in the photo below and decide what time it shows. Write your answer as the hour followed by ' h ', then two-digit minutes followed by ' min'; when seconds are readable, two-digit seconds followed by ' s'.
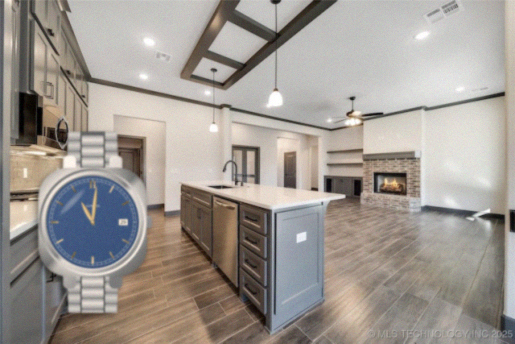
11 h 01 min
